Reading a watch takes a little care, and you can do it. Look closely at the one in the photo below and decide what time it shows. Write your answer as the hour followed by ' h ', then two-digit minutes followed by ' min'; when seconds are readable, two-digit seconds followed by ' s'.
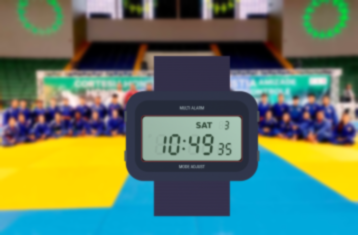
10 h 49 min 35 s
